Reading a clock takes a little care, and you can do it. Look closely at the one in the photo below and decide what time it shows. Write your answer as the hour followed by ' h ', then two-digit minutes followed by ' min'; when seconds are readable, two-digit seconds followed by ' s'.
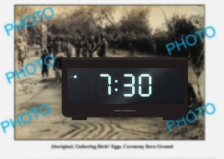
7 h 30 min
